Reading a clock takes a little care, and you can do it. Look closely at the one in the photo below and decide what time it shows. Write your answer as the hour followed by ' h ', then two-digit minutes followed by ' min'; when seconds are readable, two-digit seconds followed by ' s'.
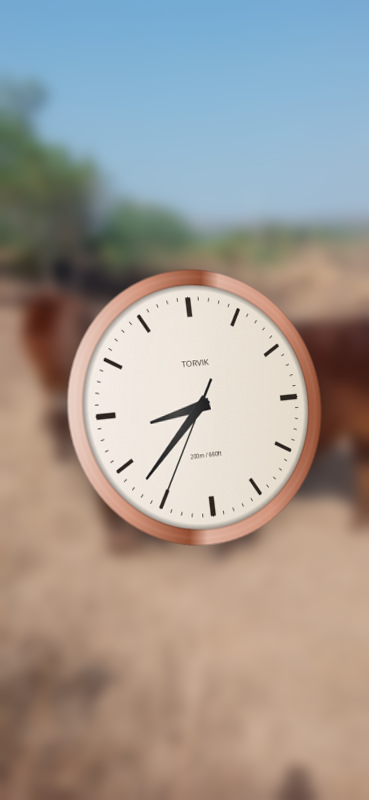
8 h 37 min 35 s
